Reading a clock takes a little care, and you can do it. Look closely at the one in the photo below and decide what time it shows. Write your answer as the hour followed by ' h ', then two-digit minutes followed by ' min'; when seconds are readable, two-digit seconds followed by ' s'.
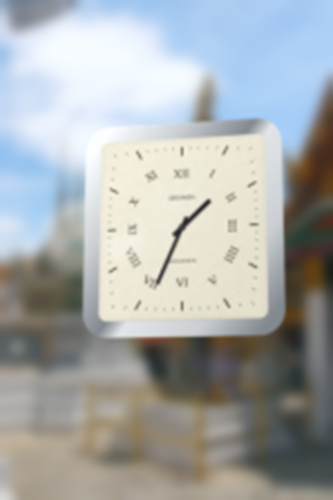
1 h 34 min
